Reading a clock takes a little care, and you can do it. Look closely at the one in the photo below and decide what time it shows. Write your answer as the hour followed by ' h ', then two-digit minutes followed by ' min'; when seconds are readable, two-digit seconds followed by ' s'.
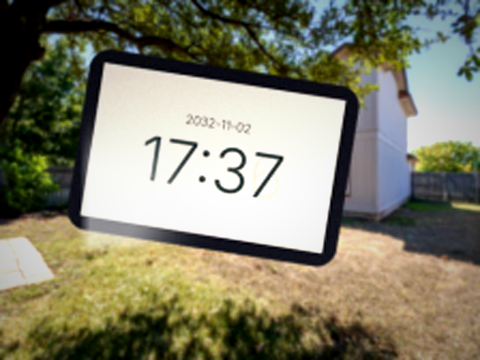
17 h 37 min
